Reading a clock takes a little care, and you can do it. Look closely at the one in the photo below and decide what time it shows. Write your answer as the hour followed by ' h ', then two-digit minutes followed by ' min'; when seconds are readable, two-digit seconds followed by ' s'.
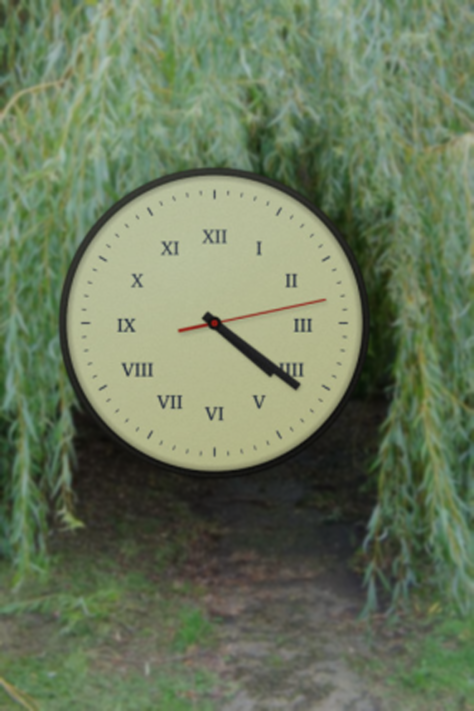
4 h 21 min 13 s
